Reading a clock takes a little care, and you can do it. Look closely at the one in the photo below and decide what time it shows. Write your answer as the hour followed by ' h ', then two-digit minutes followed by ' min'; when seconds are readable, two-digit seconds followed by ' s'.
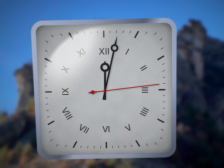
12 h 02 min 14 s
